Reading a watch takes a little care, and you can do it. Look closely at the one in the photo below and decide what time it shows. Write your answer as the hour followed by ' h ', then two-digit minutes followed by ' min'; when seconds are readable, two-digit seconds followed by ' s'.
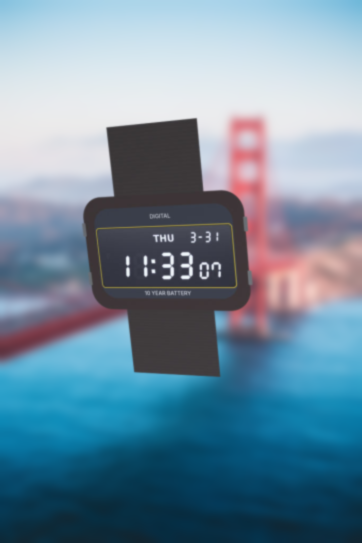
11 h 33 min 07 s
